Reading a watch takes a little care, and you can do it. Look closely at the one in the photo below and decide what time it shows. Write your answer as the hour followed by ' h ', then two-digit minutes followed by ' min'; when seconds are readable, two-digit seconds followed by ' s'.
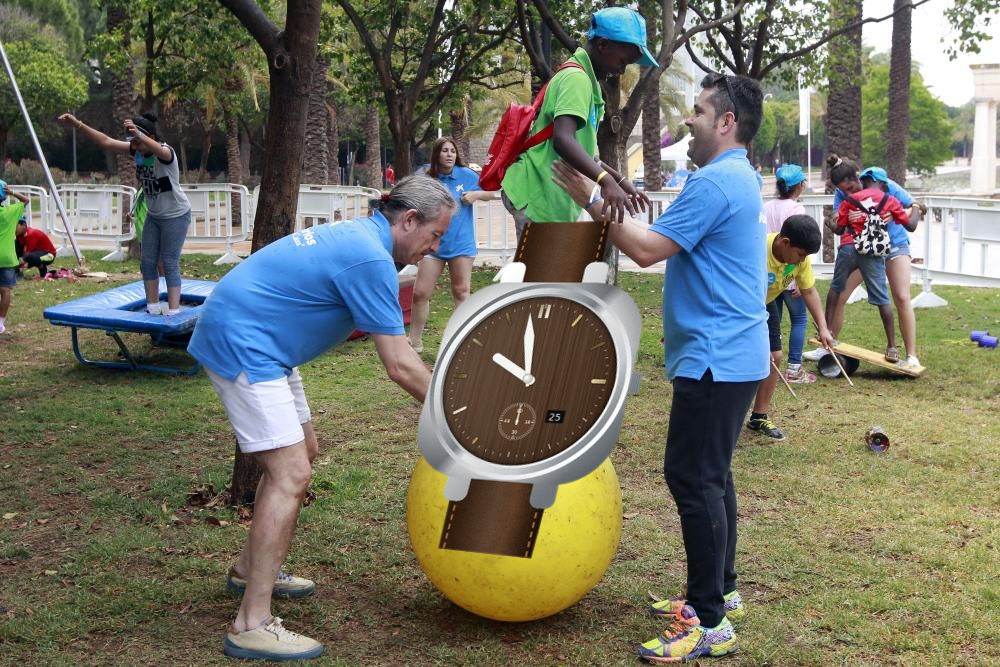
9 h 58 min
